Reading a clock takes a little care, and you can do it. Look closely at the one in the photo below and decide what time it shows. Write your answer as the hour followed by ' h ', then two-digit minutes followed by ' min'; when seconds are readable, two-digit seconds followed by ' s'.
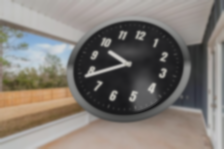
9 h 39 min
